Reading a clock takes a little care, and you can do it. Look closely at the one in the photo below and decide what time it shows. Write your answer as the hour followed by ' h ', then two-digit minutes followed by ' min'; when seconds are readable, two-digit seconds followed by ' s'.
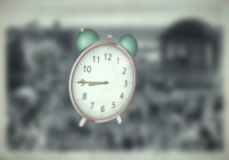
8 h 45 min
